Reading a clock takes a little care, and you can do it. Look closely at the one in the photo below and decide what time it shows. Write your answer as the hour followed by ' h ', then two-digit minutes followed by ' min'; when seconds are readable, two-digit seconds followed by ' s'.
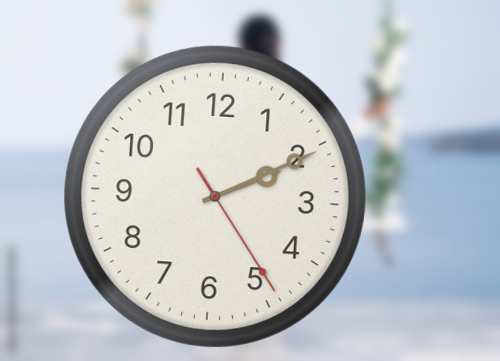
2 h 10 min 24 s
